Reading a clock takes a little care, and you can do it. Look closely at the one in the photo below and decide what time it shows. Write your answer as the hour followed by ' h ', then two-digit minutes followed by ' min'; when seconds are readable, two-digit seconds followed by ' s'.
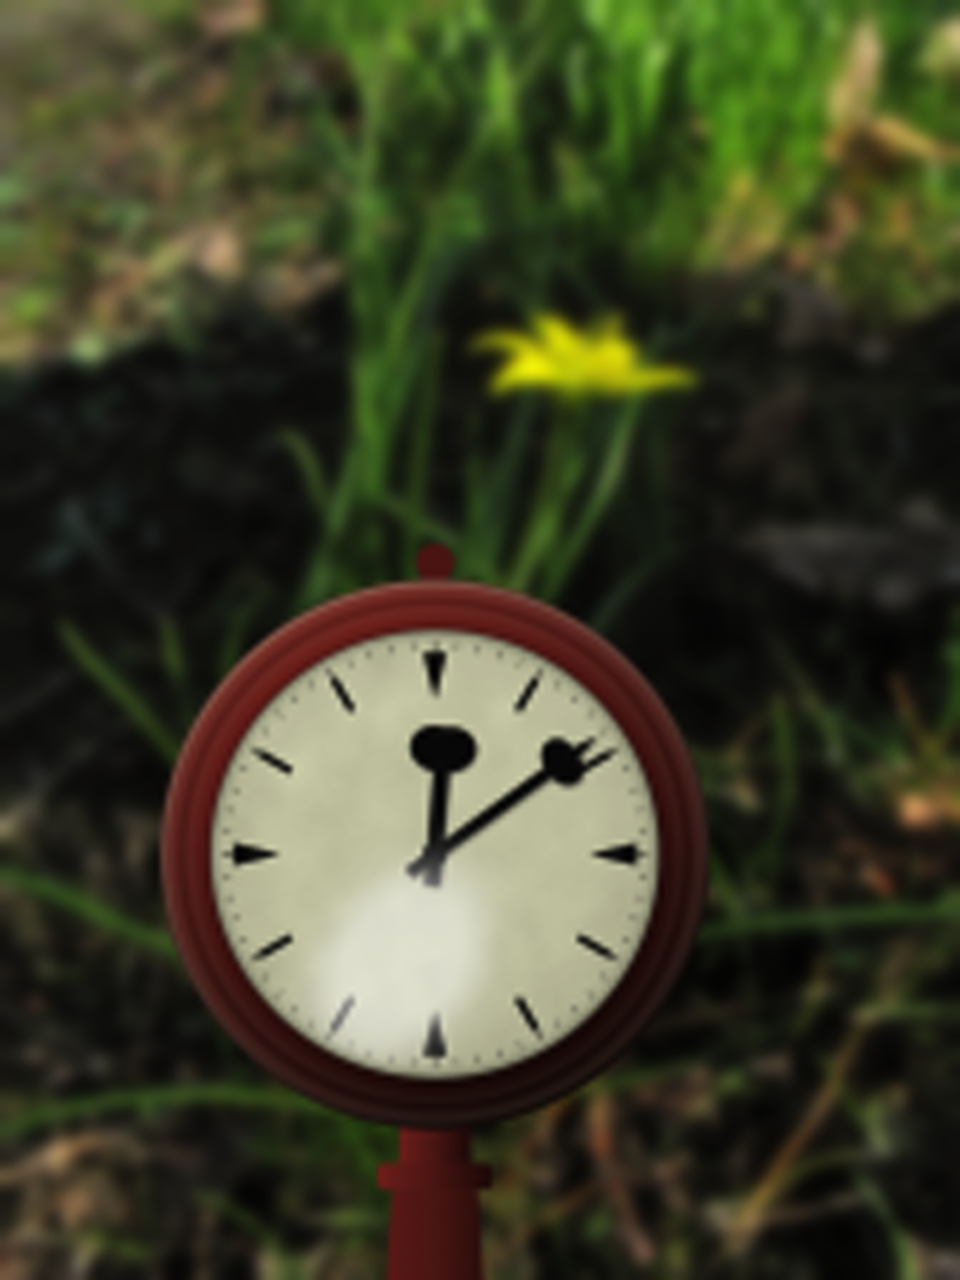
12 h 09 min
